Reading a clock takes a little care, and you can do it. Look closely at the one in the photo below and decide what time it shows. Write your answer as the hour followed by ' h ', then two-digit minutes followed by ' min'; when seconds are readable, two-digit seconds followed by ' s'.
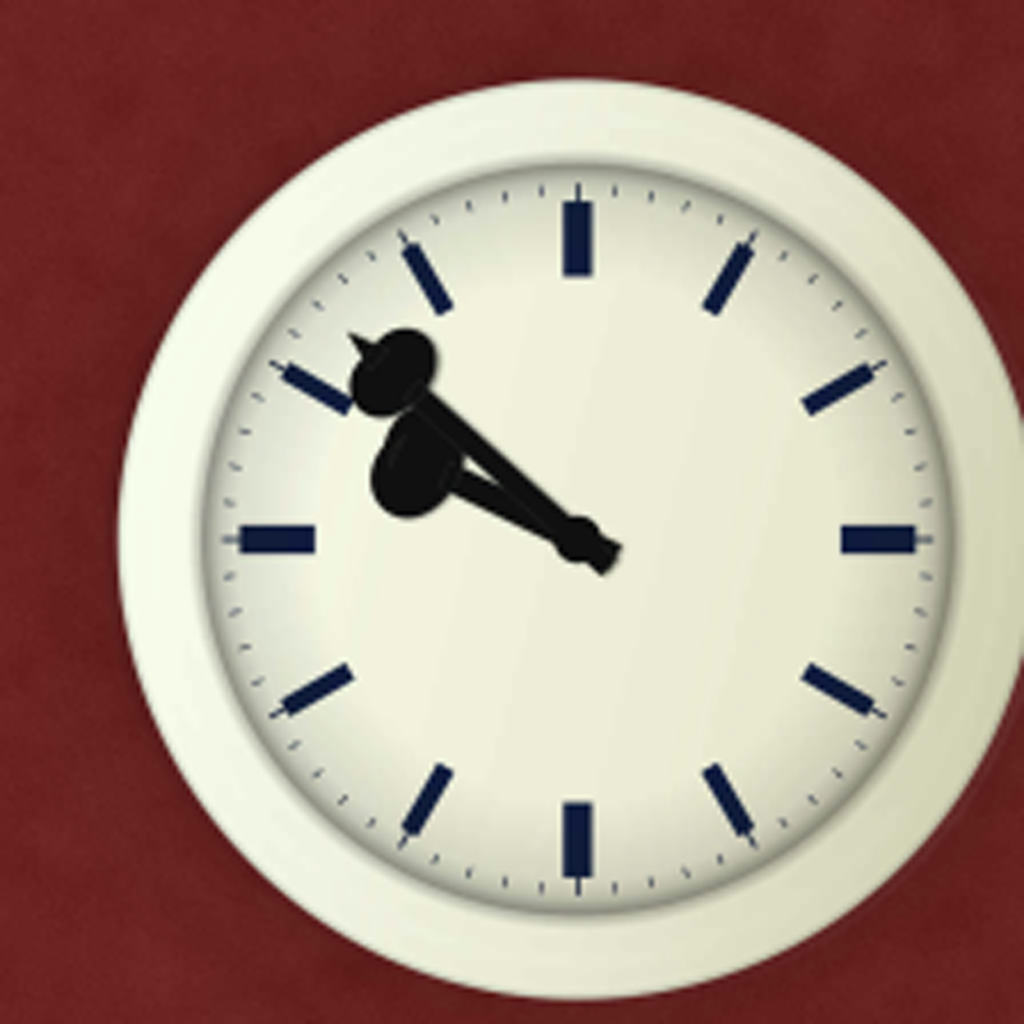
9 h 52 min
